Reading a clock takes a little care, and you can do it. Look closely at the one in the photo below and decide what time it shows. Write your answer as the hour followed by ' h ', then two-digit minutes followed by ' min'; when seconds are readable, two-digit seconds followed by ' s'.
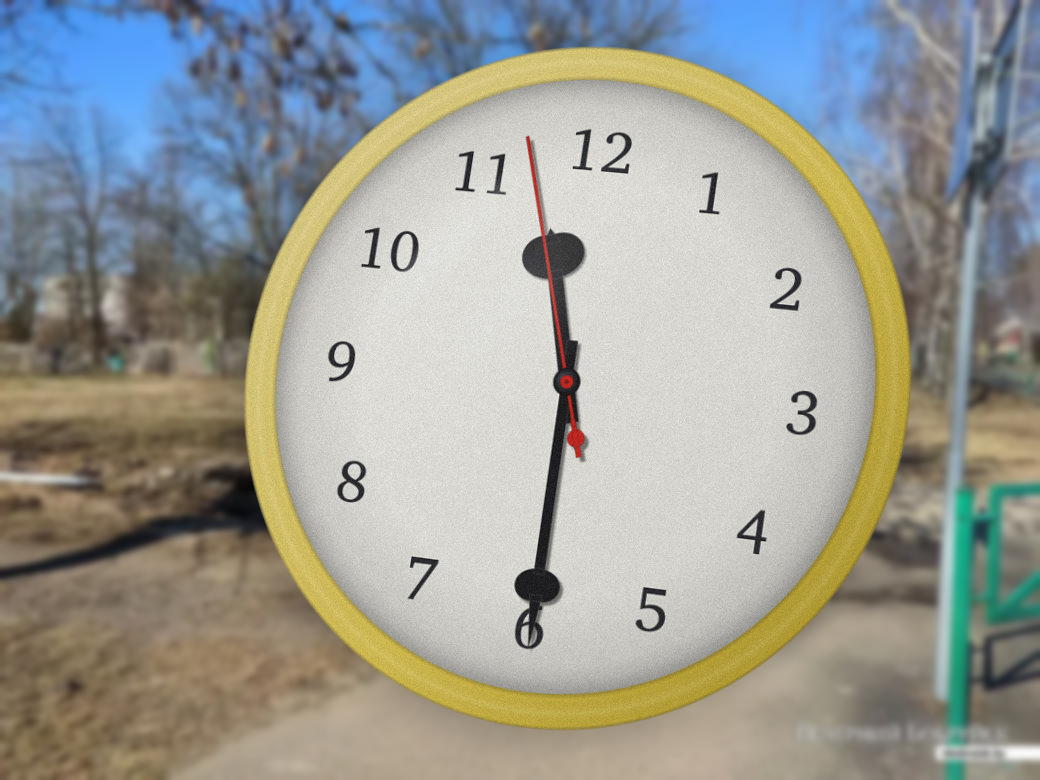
11 h 29 min 57 s
